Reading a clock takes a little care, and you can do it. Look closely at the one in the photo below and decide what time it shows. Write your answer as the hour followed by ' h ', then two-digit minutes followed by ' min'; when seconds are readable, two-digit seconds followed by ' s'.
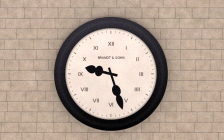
9 h 27 min
